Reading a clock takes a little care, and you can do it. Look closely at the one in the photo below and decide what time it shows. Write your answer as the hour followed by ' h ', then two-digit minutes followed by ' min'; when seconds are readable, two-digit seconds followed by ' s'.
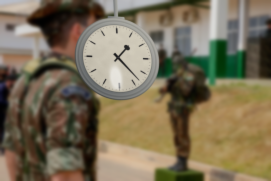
1 h 23 min
